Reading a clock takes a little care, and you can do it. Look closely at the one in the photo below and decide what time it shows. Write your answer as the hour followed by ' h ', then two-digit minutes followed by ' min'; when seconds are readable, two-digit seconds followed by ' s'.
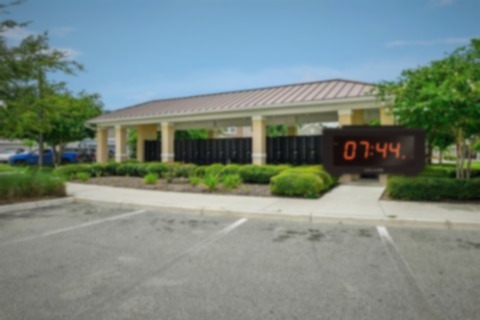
7 h 44 min
